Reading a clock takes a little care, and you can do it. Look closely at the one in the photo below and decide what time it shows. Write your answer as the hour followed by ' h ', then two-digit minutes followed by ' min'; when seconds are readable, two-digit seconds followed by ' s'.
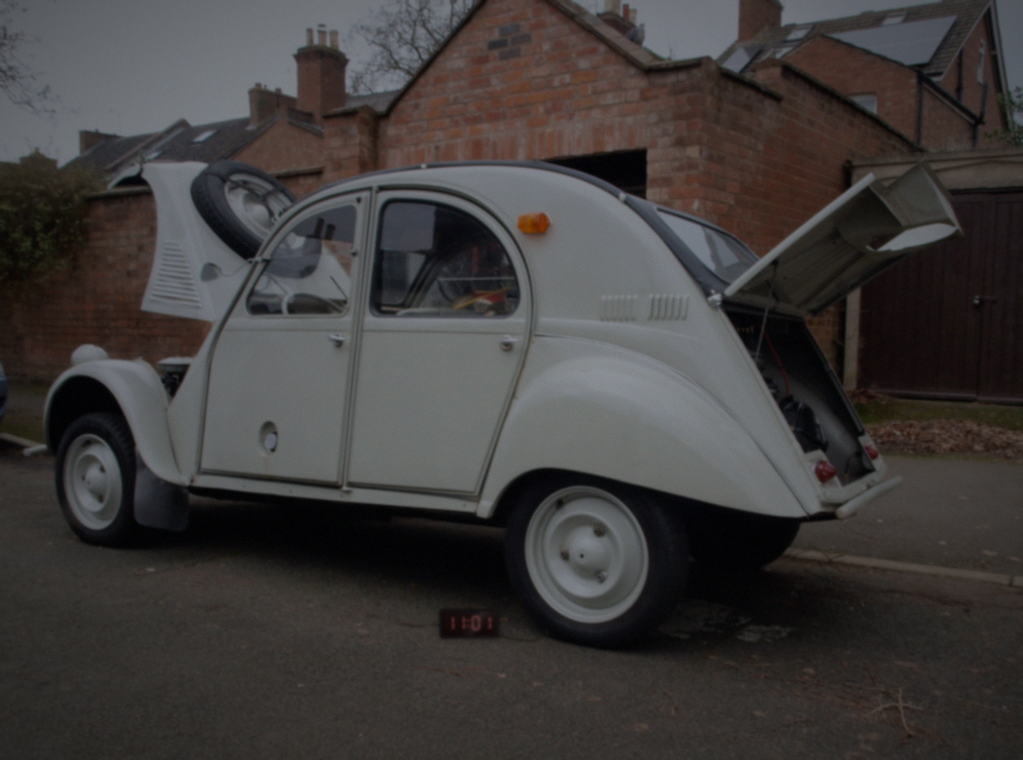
11 h 01 min
